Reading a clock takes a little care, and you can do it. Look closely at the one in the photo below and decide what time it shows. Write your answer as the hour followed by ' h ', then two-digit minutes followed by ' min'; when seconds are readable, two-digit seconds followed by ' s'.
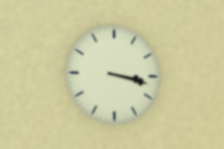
3 h 17 min
